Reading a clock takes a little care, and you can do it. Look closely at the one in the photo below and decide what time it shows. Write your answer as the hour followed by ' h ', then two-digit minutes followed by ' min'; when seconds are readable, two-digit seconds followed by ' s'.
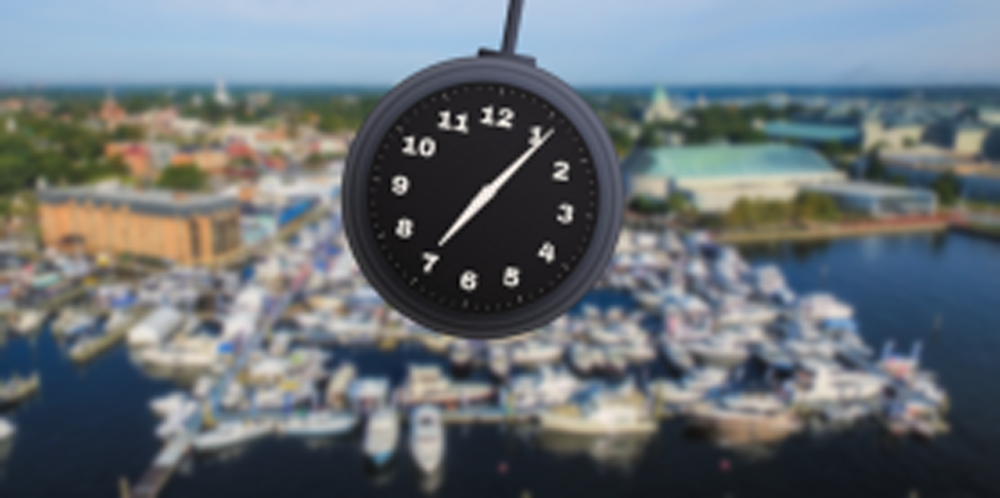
7 h 06 min
